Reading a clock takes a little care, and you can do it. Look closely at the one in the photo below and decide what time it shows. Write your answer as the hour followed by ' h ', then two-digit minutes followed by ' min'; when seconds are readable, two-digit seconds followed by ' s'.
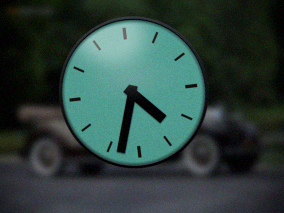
4 h 33 min
